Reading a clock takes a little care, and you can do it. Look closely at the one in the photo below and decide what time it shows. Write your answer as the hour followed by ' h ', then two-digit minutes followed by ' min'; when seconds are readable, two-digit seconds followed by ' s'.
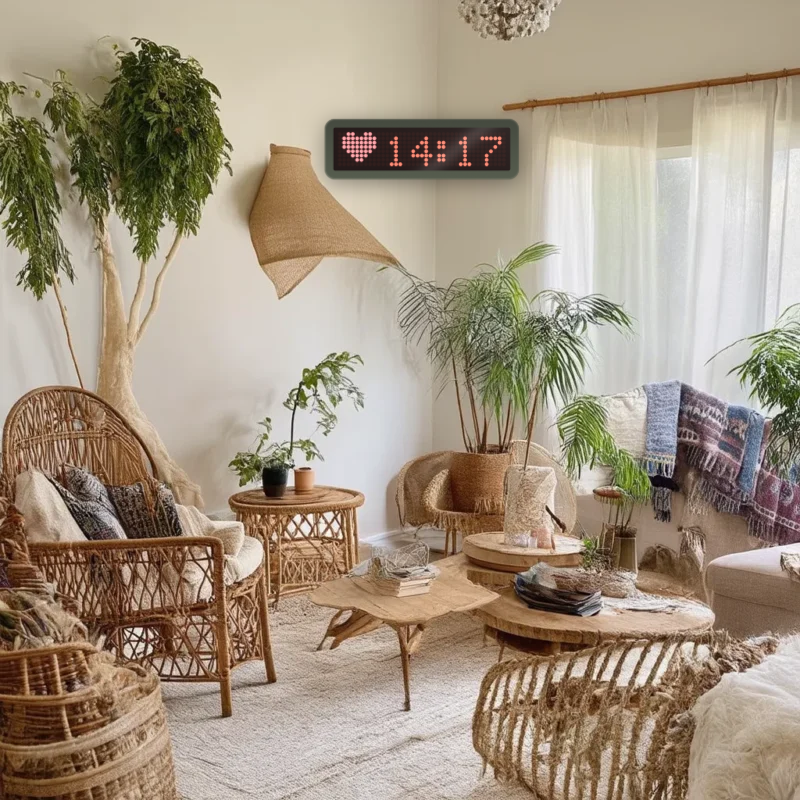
14 h 17 min
